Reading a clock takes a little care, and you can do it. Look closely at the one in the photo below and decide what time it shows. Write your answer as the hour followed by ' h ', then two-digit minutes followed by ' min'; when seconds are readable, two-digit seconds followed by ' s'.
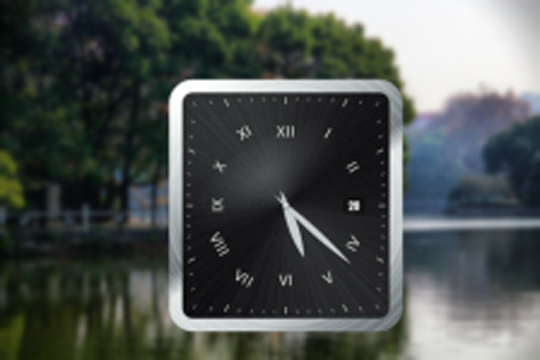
5 h 22 min
